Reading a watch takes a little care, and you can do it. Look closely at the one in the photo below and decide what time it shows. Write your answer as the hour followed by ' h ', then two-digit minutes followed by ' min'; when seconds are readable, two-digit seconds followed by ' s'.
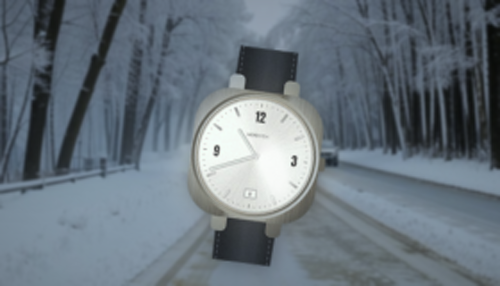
10 h 41 min
